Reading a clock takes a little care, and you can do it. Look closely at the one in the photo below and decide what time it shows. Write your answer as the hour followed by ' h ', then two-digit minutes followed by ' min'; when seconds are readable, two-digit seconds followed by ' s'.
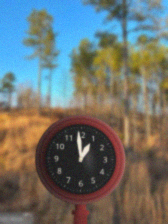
12 h 59 min
